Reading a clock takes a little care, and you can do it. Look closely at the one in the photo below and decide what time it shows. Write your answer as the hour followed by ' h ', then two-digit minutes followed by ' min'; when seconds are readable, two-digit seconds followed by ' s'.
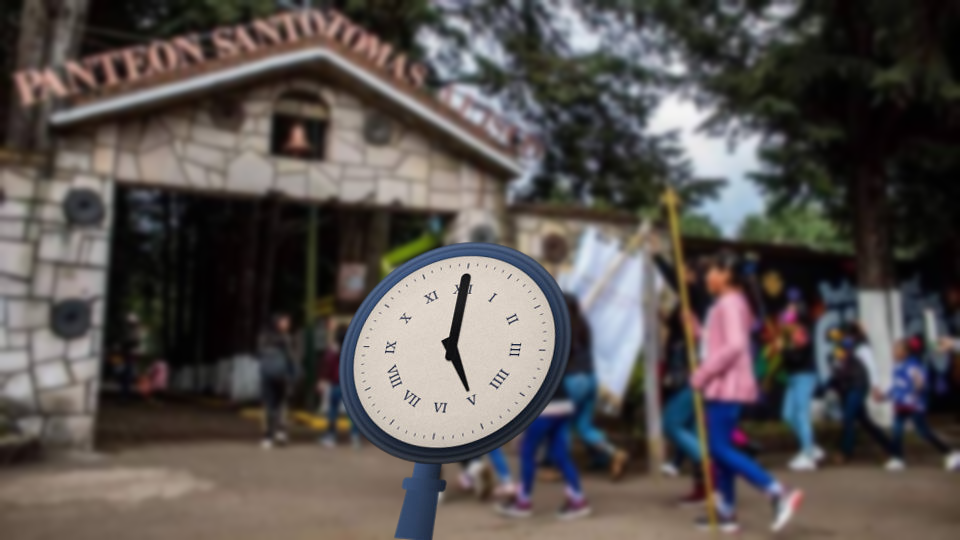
5 h 00 min
